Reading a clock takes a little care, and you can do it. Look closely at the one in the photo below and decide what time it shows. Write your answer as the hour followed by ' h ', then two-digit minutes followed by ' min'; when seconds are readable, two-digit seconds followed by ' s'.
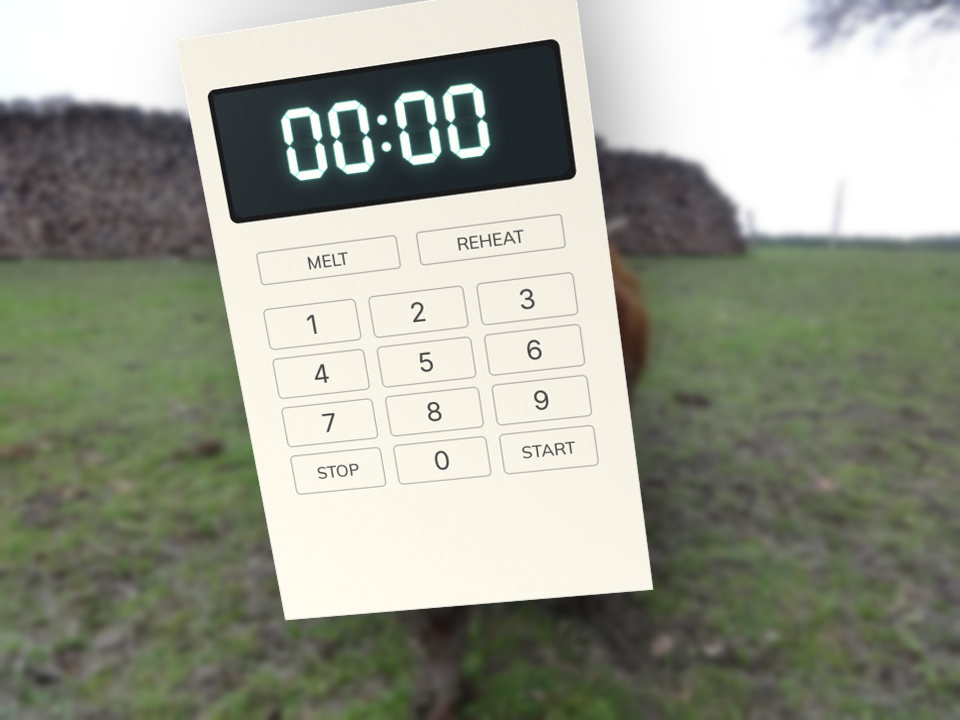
0 h 00 min
